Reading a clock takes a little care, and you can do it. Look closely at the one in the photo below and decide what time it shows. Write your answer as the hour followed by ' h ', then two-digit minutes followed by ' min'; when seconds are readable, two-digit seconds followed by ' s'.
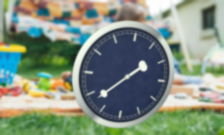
1 h 38 min
